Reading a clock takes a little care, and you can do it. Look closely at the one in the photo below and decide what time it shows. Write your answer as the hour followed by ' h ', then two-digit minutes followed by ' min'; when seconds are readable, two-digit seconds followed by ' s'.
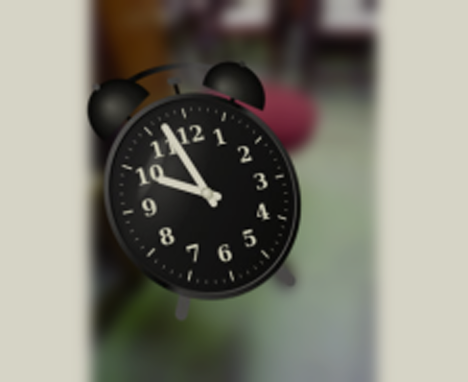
9 h 57 min
